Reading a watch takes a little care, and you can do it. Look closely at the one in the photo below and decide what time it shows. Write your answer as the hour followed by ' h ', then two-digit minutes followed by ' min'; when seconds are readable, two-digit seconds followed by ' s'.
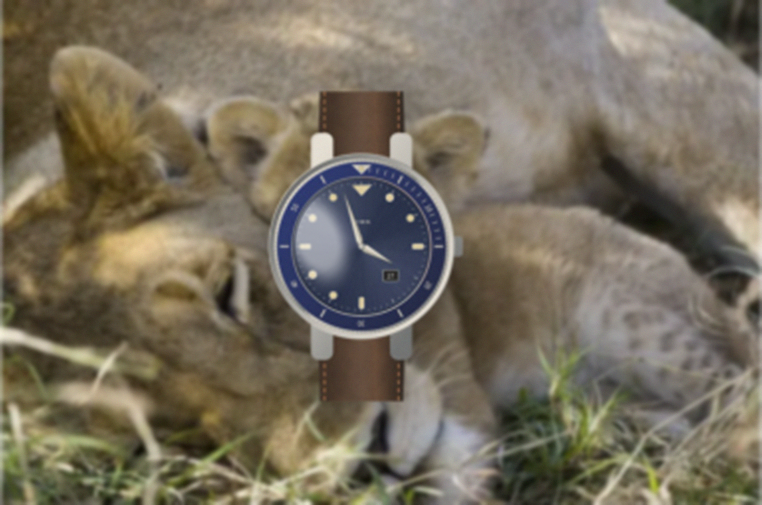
3 h 57 min
